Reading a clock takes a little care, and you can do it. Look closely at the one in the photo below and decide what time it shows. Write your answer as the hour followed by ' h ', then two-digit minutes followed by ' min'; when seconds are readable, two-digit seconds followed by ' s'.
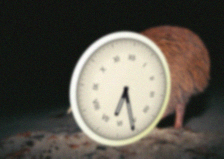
6 h 26 min
